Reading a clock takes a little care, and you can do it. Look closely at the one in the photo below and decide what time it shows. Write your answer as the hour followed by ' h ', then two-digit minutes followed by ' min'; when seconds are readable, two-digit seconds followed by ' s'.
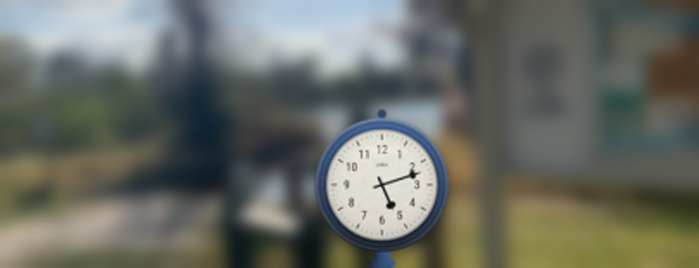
5 h 12 min
